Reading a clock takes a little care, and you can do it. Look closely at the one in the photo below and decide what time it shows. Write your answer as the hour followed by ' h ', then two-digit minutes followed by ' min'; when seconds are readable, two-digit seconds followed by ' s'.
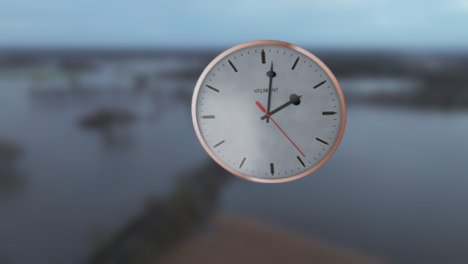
2 h 01 min 24 s
